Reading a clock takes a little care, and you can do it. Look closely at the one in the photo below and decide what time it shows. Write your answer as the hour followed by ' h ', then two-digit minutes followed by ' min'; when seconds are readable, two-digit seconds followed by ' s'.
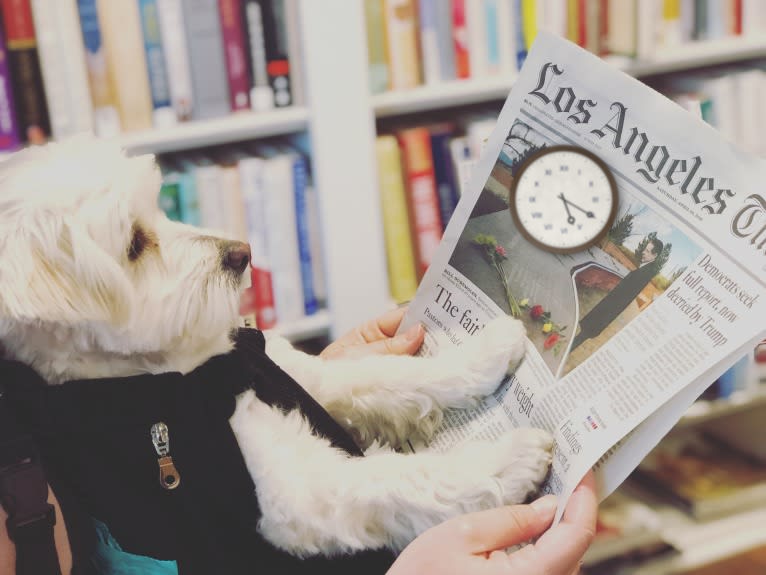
5 h 20 min
